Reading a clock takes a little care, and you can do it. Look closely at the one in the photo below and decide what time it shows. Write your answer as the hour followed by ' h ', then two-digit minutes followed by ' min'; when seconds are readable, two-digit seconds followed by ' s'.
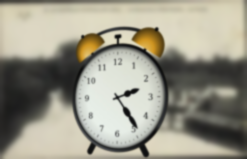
2 h 24 min
